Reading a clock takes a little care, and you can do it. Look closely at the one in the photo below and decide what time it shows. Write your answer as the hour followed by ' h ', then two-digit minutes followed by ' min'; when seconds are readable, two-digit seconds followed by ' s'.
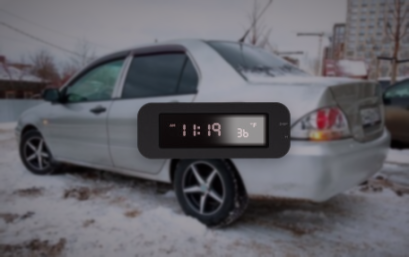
11 h 19 min
